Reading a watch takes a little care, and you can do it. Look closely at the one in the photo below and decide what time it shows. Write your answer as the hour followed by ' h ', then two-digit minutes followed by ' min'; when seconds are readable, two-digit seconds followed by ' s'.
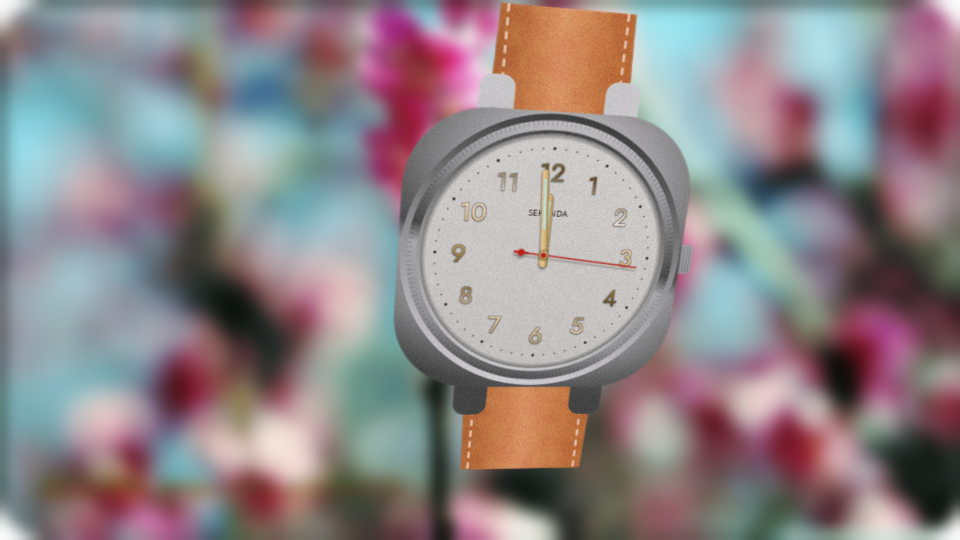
11 h 59 min 16 s
